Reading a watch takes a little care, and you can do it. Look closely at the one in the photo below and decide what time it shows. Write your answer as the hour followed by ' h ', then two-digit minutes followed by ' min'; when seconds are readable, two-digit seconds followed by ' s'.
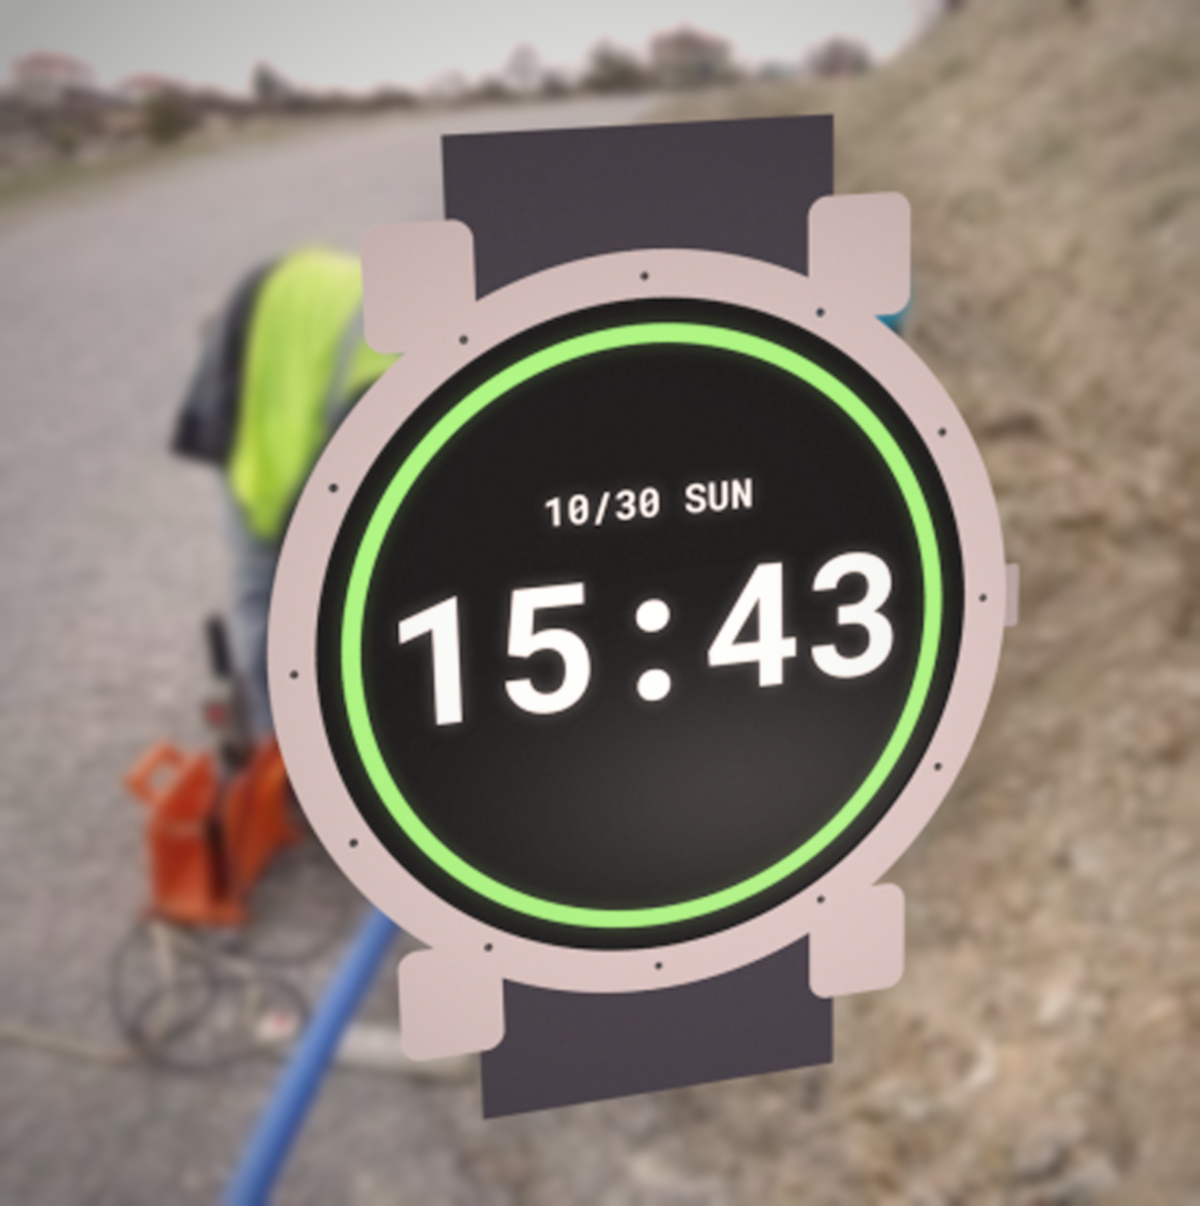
15 h 43 min
